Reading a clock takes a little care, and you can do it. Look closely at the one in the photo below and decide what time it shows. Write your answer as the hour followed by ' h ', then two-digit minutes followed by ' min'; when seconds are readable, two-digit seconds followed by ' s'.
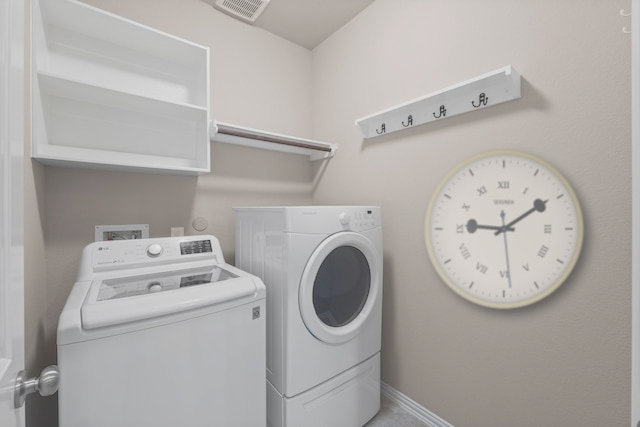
9 h 09 min 29 s
